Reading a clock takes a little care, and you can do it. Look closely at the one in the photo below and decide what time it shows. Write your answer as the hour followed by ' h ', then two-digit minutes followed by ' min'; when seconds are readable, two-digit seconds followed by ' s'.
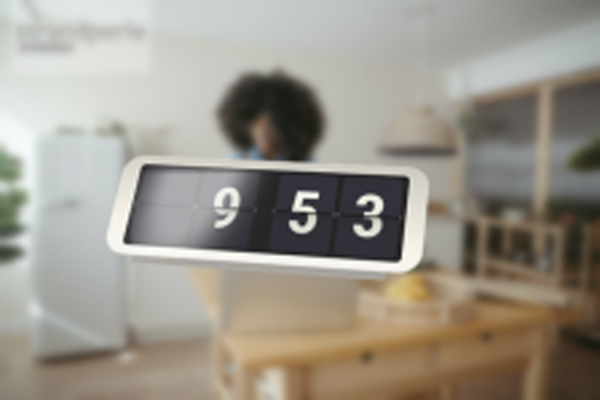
9 h 53 min
